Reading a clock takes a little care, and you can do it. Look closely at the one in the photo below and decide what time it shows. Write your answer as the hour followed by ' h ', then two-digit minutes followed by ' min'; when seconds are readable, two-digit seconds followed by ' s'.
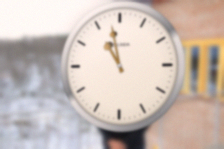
10 h 58 min
